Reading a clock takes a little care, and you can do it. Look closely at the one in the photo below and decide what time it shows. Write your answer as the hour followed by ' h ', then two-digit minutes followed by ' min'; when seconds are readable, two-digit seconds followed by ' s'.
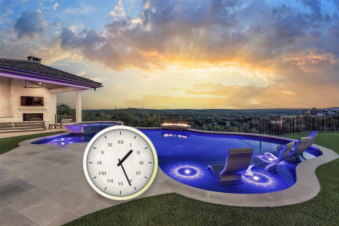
1 h 26 min
